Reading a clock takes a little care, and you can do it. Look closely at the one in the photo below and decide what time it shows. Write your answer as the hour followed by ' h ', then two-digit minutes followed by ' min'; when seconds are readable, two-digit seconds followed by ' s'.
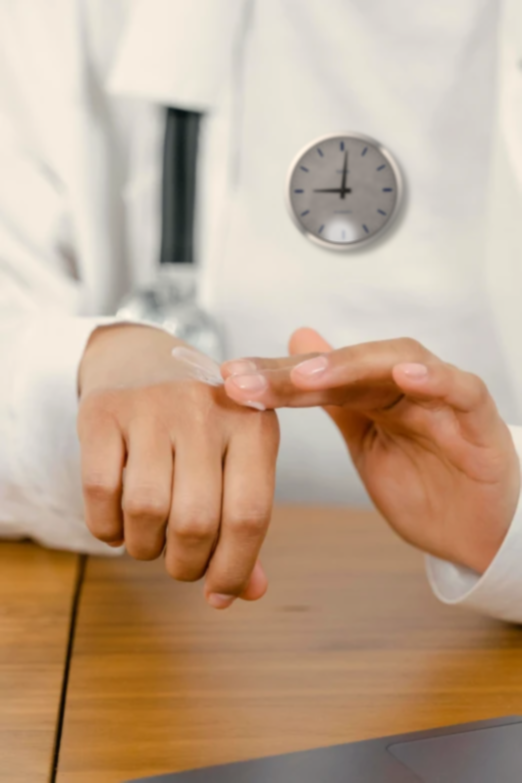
9 h 01 min
